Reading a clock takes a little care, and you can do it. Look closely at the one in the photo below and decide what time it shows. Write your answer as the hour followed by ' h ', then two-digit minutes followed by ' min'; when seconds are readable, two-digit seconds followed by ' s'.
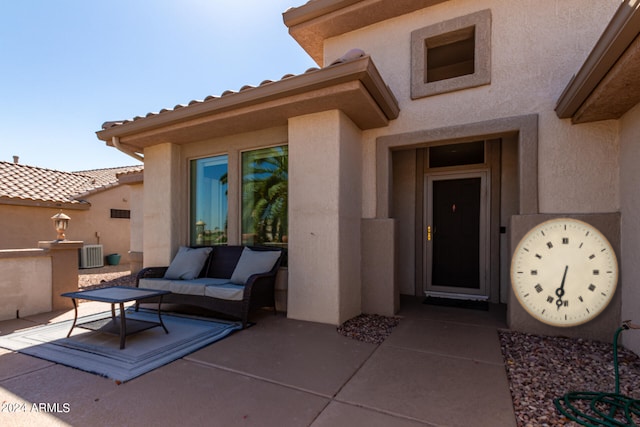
6 h 32 min
